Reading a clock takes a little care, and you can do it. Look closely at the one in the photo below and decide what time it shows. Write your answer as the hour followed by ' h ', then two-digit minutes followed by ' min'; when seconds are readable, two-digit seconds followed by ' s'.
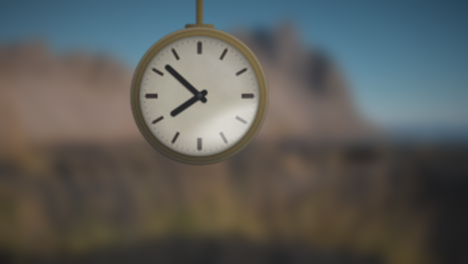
7 h 52 min
